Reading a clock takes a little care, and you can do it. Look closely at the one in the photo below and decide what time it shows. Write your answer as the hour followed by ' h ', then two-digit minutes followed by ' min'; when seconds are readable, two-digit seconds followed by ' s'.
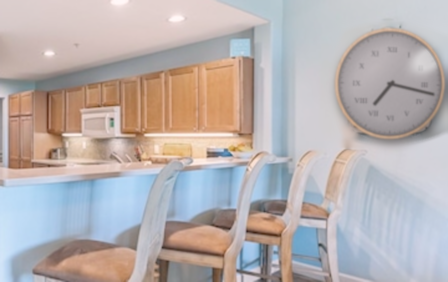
7 h 17 min
